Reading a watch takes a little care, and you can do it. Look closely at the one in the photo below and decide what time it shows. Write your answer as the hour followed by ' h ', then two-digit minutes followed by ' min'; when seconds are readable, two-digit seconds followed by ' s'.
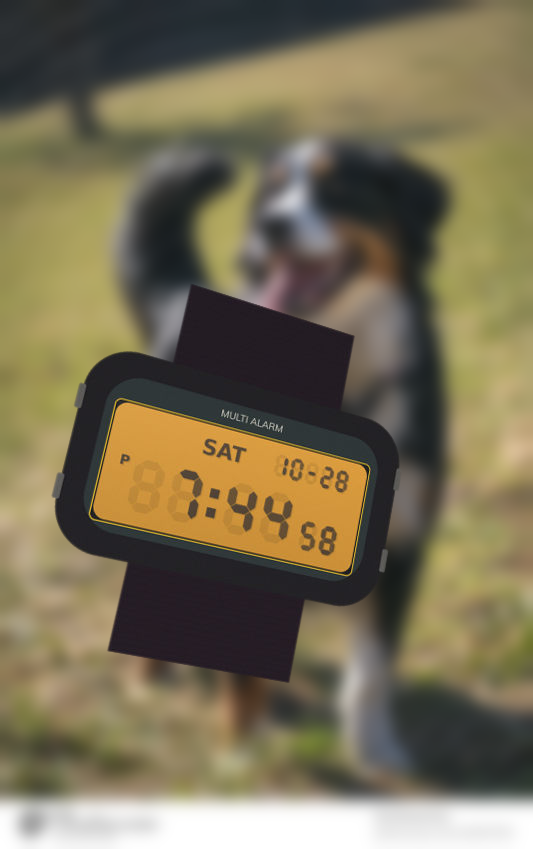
7 h 44 min 58 s
